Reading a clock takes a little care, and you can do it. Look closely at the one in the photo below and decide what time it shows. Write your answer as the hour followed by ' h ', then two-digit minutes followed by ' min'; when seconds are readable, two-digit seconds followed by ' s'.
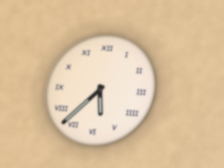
5 h 37 min
